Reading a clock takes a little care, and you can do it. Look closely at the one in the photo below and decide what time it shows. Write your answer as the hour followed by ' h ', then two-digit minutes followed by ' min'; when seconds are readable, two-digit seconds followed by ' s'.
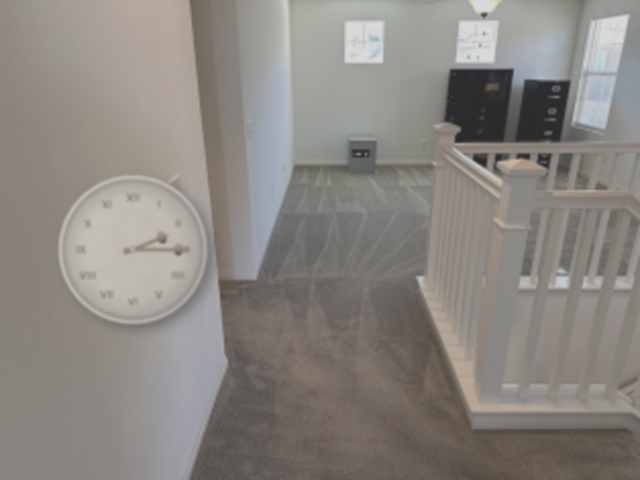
2 h 15 min
